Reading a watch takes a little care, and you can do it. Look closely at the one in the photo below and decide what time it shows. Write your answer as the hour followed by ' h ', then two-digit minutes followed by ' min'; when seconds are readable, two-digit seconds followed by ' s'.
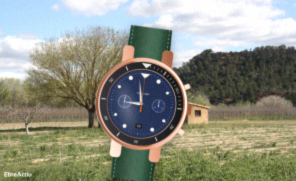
8 h 58 min
